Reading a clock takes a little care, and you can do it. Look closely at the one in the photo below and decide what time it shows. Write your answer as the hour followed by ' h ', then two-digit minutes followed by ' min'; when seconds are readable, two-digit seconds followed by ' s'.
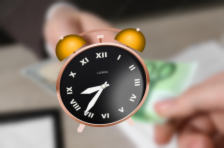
8 h 36 min
